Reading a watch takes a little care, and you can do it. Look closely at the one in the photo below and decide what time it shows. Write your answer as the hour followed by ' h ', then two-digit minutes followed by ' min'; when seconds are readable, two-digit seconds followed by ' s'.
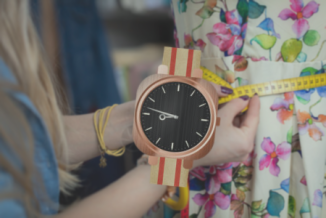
8 h 47 min
